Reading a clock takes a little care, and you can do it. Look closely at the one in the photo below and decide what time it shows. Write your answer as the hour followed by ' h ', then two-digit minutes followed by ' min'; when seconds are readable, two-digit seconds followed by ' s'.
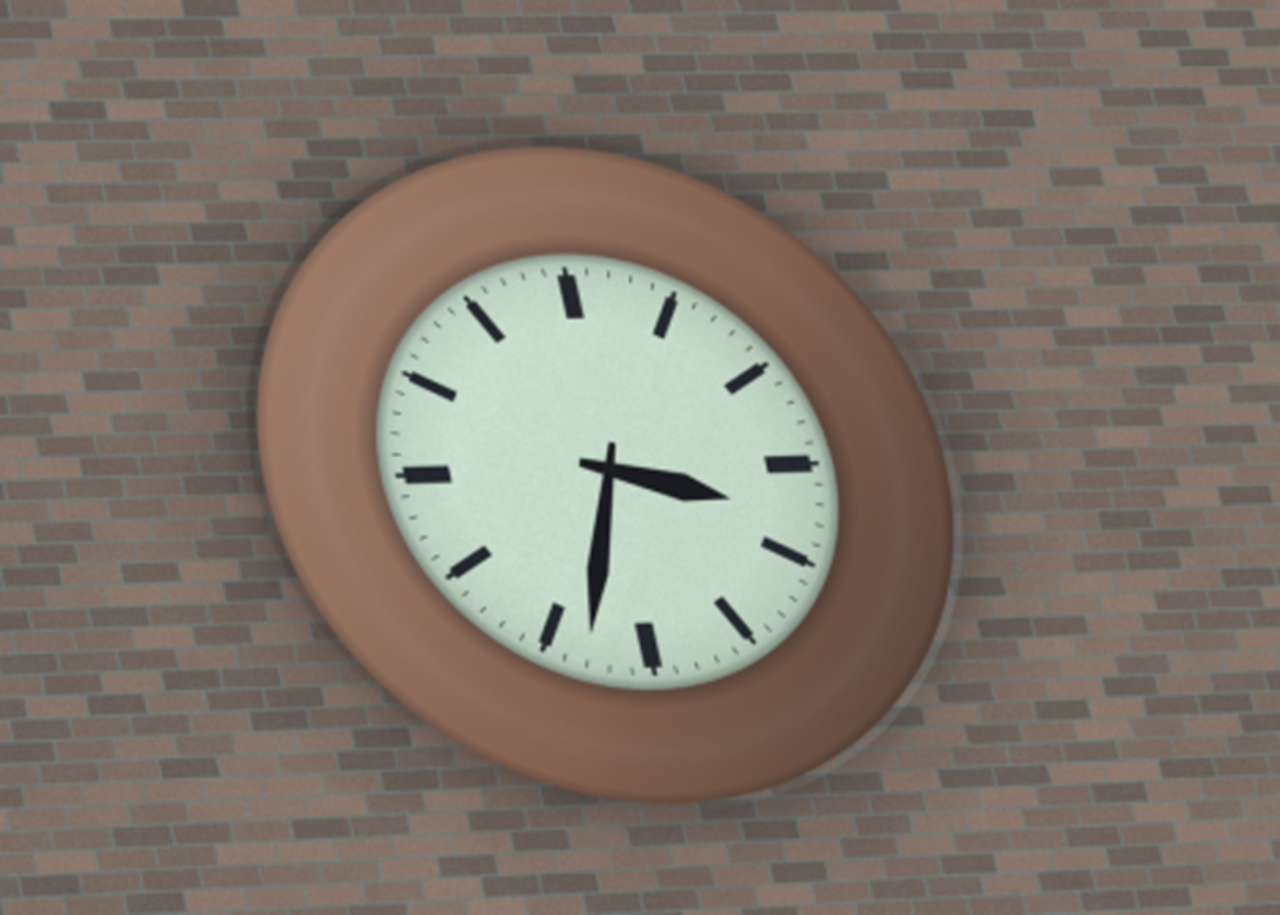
3 h 33 min
